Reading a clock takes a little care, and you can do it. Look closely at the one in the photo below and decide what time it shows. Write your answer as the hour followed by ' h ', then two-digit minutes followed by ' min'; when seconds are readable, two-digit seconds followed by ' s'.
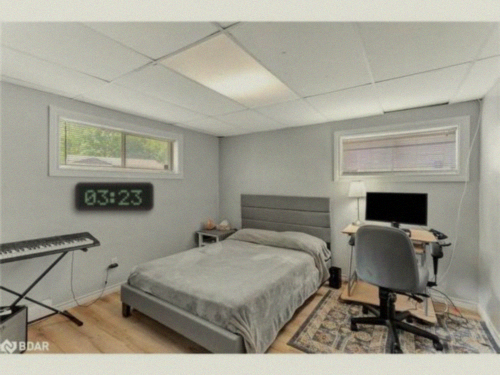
3 h 23 min
